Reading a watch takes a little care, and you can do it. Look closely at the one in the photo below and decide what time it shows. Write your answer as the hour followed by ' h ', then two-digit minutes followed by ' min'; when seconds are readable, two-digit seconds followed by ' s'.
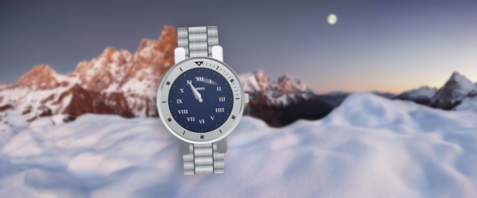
10 h 55 min
